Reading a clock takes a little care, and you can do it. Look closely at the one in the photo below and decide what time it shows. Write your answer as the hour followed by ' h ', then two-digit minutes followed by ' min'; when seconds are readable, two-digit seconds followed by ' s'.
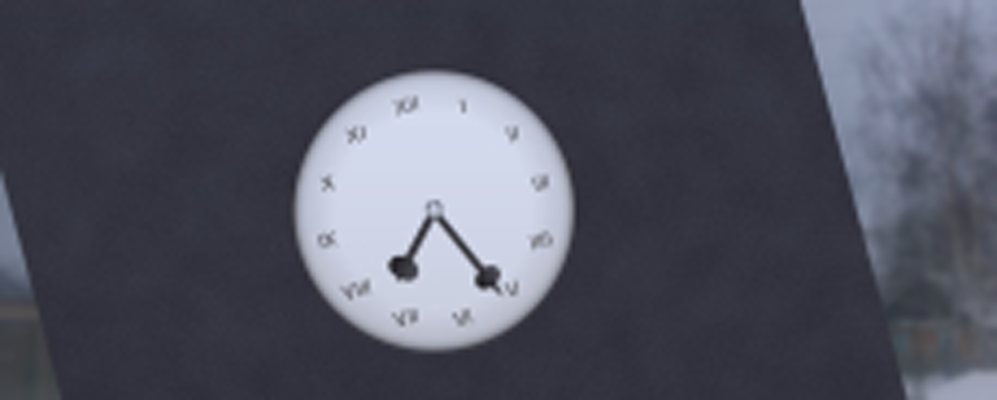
7 h 26 min
